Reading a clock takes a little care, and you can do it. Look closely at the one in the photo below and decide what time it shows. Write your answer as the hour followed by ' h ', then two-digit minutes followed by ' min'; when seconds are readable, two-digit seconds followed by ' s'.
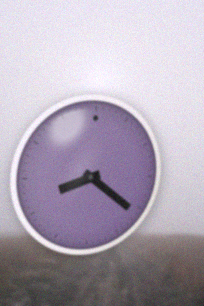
8 h 21 min
